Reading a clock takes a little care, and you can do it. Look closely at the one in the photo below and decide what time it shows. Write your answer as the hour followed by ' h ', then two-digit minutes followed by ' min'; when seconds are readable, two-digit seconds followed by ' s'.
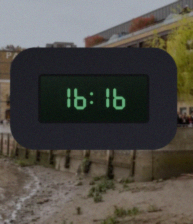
16 h 16 min
